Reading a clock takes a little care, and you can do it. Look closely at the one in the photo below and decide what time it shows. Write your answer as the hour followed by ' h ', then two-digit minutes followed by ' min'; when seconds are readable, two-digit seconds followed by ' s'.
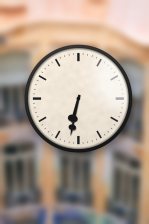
6 h 32 min
